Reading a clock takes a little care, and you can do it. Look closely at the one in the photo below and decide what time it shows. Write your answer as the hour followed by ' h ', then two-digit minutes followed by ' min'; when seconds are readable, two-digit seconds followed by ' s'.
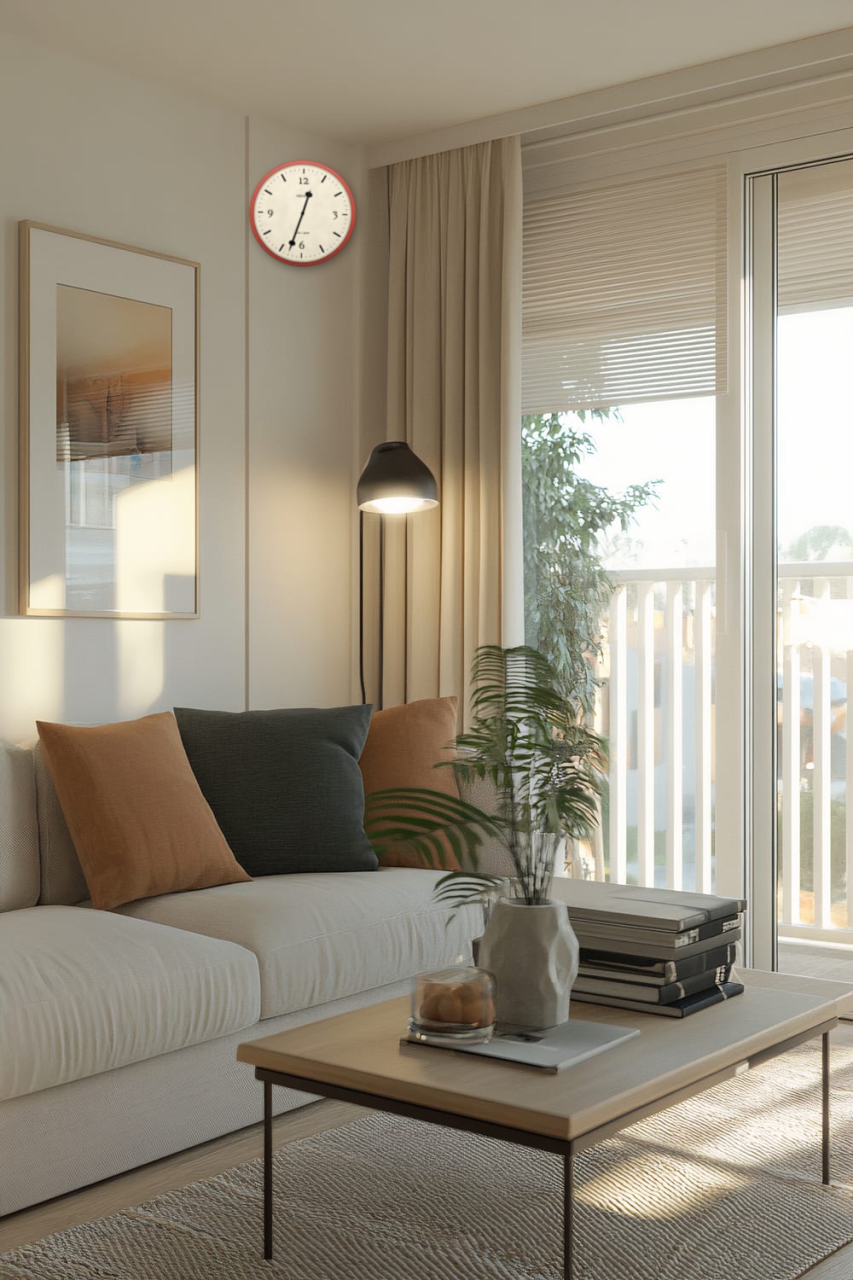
12 h 33 min
